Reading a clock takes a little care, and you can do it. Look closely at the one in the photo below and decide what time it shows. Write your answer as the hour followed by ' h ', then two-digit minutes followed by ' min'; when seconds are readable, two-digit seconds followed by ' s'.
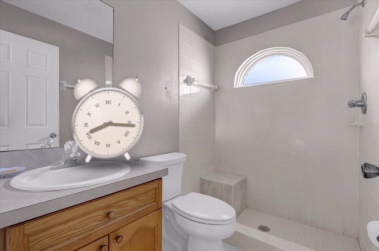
8 h 16 min
